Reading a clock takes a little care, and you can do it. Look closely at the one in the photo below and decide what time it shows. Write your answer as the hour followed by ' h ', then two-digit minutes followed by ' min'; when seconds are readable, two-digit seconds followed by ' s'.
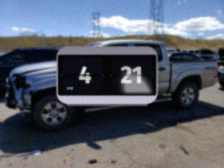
4 h 21 min
